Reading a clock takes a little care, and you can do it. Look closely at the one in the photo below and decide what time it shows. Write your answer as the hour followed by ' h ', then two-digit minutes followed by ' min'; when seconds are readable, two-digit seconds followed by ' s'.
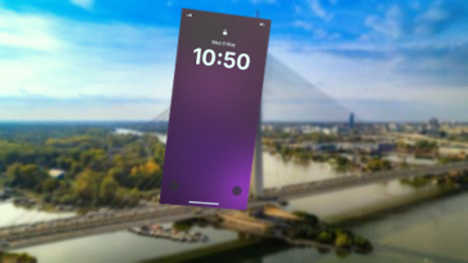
10 h 50 min
